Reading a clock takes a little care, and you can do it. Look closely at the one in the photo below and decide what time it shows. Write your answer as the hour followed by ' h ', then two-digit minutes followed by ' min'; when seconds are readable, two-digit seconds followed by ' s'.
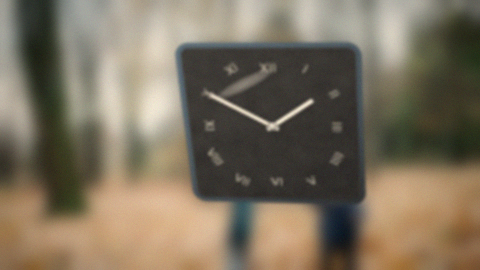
1 h 50 min
